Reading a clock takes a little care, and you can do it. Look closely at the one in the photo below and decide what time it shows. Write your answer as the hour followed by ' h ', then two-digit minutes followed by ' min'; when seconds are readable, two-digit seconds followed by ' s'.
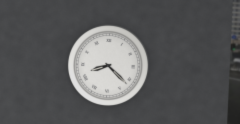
8 h 22 min
